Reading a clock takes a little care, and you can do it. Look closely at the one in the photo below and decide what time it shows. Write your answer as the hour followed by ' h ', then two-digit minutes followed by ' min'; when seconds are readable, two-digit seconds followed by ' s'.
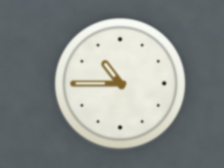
10 h 45 min
